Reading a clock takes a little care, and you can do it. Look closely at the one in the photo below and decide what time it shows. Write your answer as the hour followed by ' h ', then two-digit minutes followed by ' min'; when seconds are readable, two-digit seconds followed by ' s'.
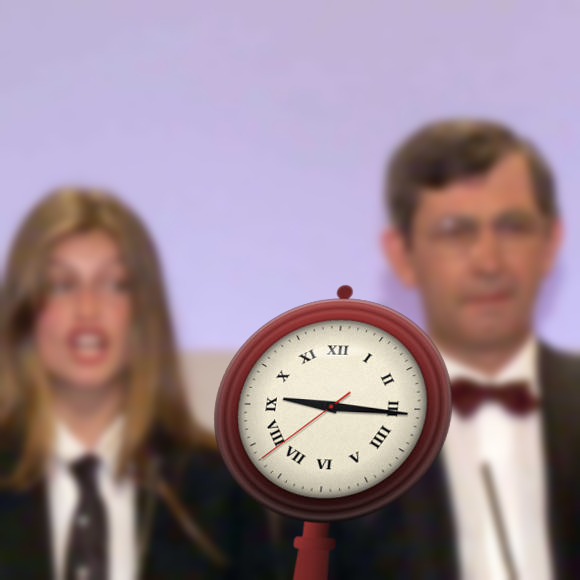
9 h 15 min 38 s
